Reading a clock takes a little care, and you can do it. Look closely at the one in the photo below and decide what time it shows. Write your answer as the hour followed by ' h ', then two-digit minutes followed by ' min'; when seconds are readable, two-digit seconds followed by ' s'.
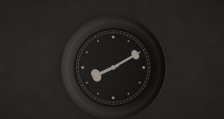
8 h 10 min
